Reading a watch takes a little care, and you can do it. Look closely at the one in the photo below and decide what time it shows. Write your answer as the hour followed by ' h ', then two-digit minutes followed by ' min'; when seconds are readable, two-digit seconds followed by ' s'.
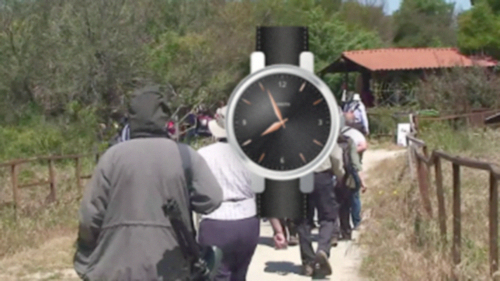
7 h 56 min
